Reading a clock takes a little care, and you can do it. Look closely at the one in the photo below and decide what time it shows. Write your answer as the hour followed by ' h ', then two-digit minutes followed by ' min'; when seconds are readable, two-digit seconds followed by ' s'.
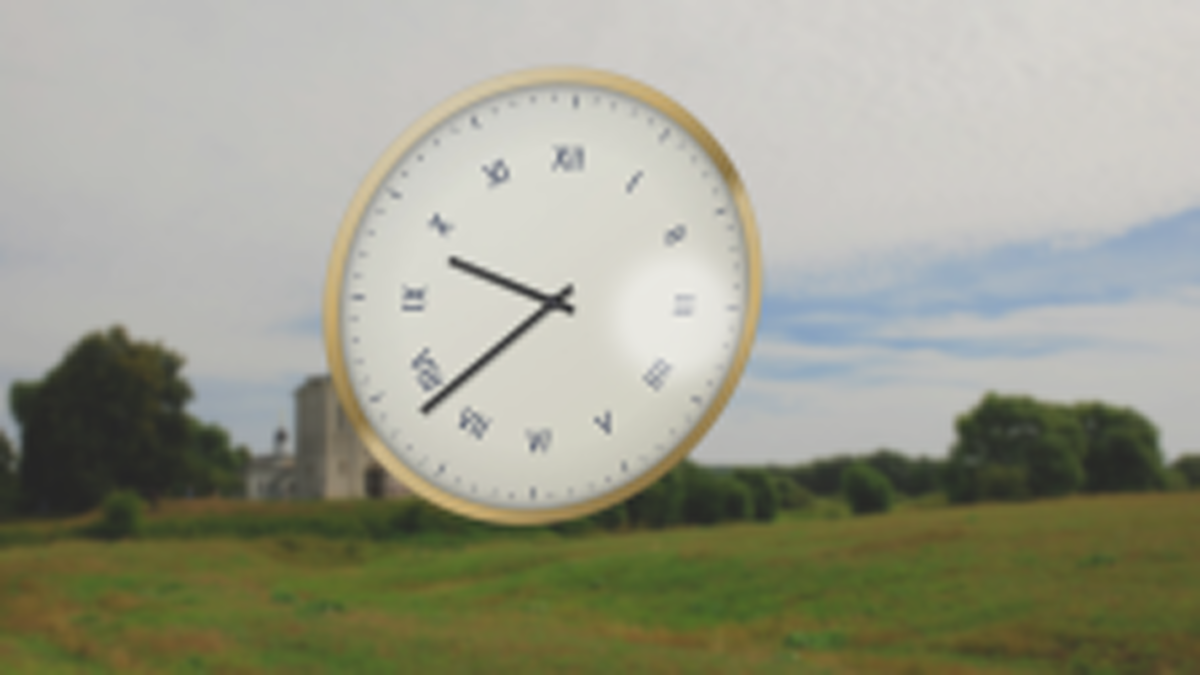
9 h 38 min
